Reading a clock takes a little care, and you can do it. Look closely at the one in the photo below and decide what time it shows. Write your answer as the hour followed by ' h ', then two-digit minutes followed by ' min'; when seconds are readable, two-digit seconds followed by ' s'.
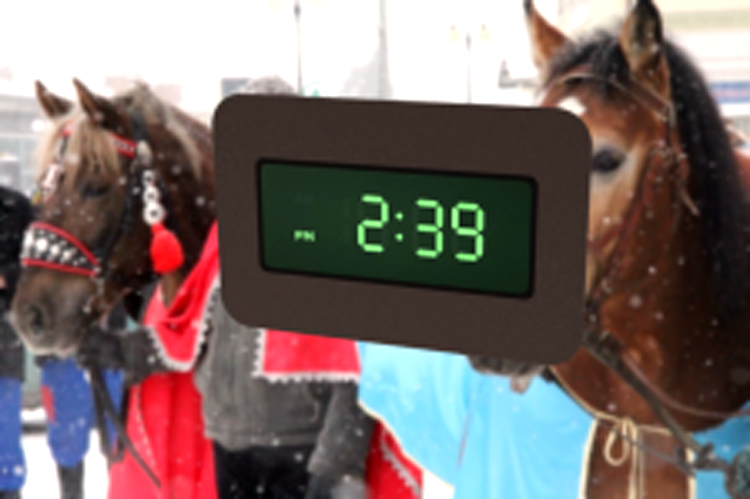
2 h 39 min
